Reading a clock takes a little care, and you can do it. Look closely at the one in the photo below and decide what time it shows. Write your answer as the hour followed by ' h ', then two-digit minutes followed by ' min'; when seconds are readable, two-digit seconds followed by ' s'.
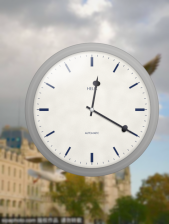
12 h 20 min
